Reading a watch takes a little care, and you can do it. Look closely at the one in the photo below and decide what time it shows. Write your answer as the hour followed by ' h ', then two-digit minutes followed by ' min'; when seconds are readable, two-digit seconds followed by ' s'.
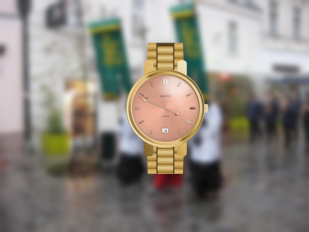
3 h 49 min
